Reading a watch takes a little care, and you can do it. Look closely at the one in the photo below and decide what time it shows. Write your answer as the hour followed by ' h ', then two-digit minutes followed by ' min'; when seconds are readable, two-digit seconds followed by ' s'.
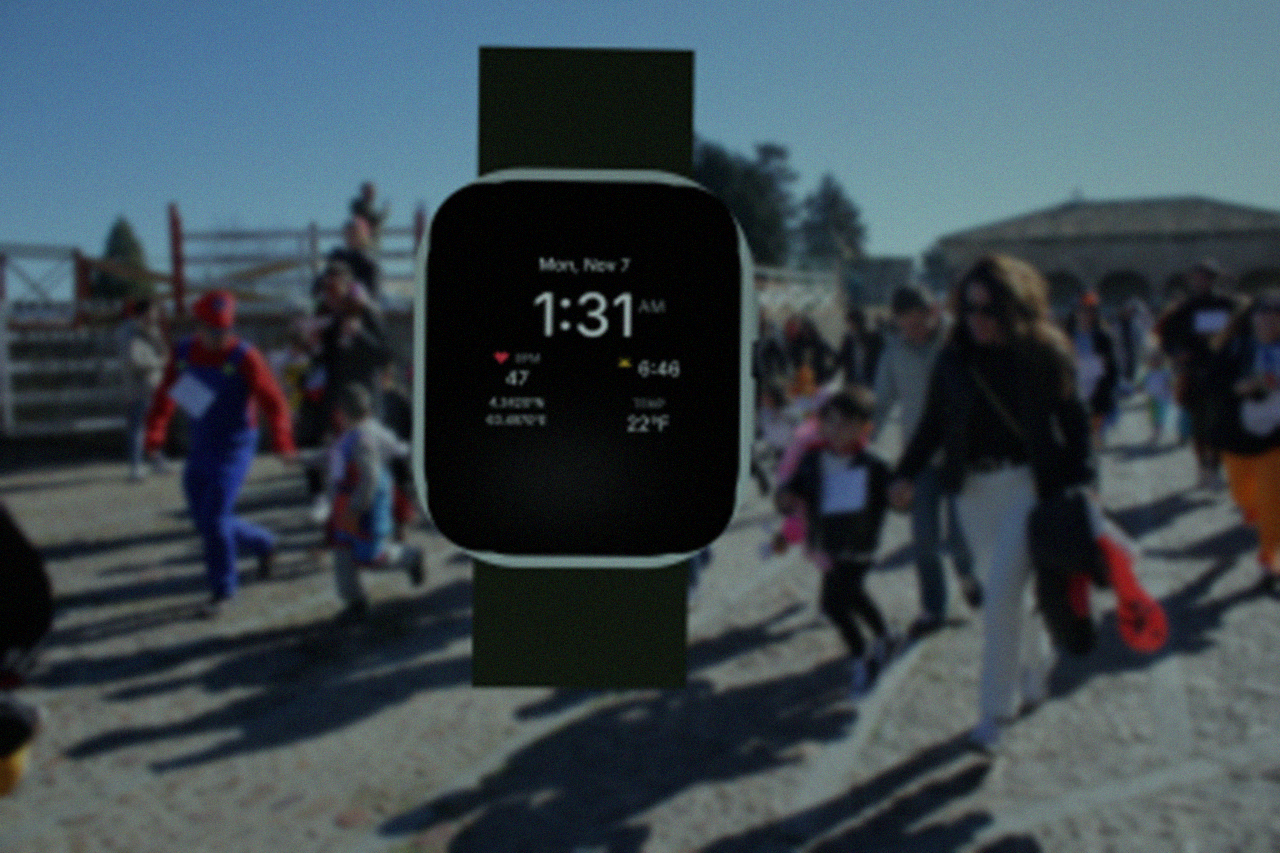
1 h 31 min
